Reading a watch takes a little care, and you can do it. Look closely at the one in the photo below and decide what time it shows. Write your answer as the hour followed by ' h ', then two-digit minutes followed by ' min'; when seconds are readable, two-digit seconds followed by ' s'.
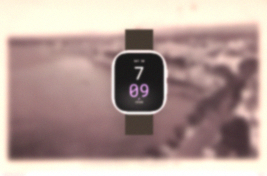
7 h 09 min
